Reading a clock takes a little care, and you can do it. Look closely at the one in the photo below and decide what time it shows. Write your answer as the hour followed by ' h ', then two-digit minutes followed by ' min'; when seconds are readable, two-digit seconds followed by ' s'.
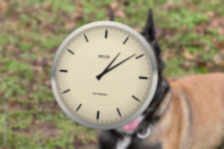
1 h 09 min
